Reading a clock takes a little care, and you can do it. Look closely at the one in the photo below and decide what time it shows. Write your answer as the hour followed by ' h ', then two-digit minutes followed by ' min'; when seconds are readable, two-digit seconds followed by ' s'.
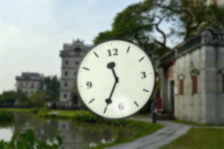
11 h 35 min
